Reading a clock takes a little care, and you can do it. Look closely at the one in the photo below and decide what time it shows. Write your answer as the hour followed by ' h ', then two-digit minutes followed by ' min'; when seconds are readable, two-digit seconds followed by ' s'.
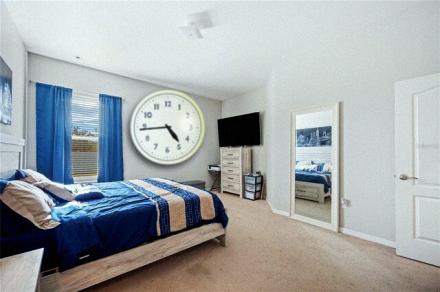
4 h 44 min
